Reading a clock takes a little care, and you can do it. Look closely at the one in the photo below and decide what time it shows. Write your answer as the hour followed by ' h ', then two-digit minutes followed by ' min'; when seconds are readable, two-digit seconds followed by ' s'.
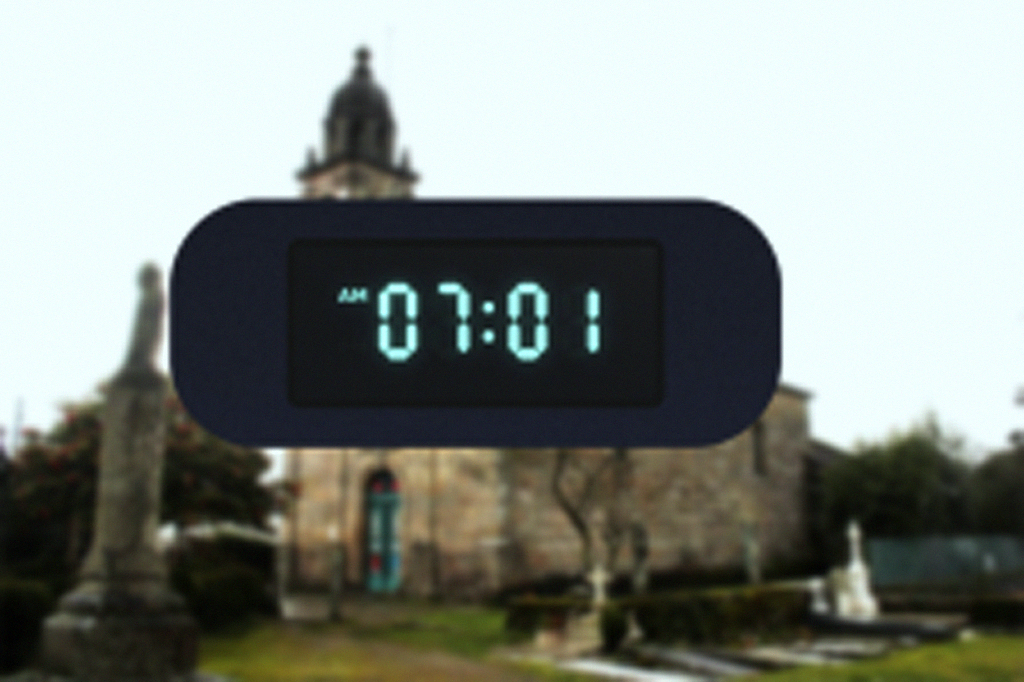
7 h 01 min
